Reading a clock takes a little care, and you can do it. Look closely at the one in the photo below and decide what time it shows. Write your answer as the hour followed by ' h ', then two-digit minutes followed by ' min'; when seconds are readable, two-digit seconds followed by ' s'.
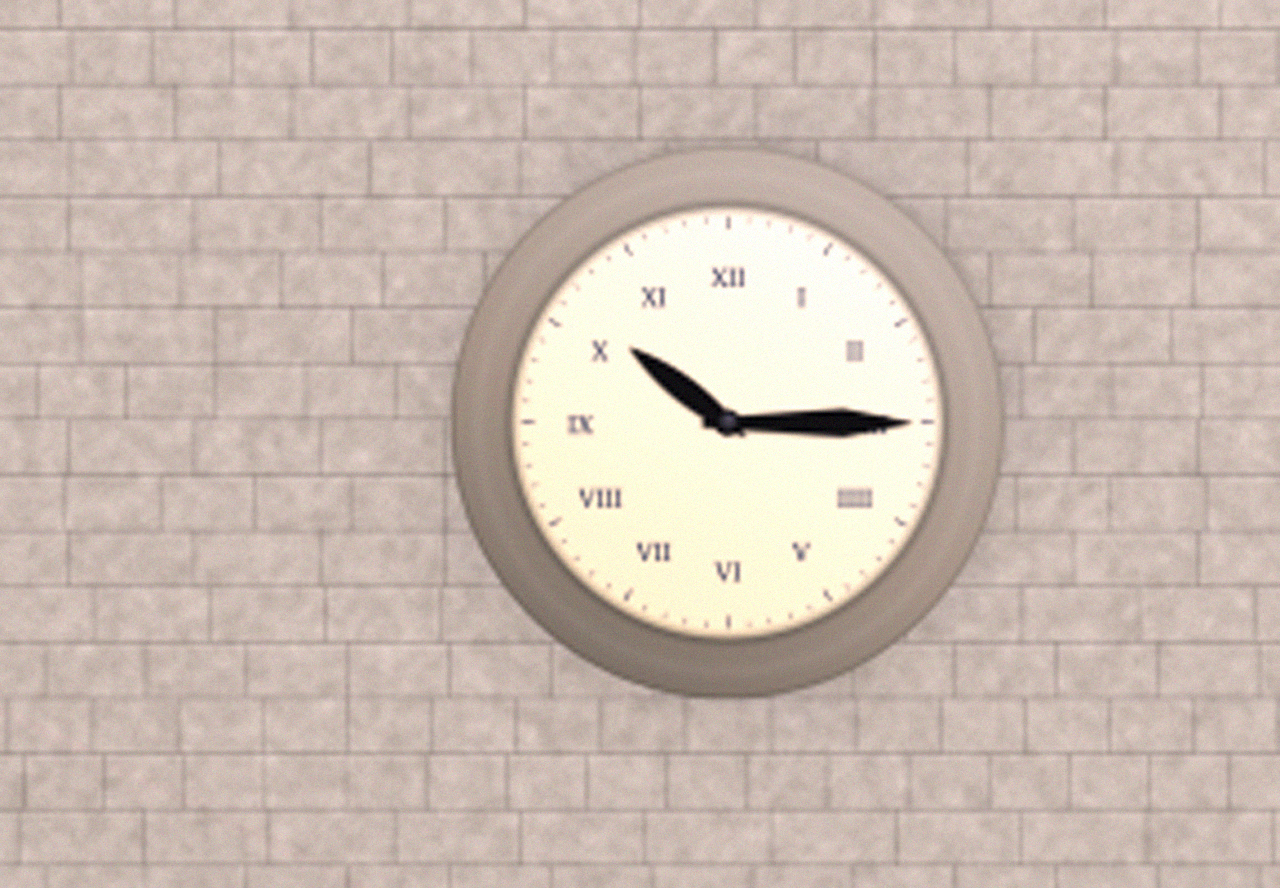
10 h 15 min
